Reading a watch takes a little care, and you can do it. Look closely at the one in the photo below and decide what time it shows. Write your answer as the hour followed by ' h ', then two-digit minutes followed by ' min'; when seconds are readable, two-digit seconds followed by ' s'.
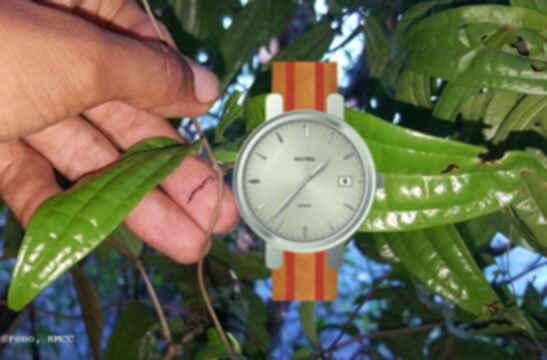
1 h 37 min
